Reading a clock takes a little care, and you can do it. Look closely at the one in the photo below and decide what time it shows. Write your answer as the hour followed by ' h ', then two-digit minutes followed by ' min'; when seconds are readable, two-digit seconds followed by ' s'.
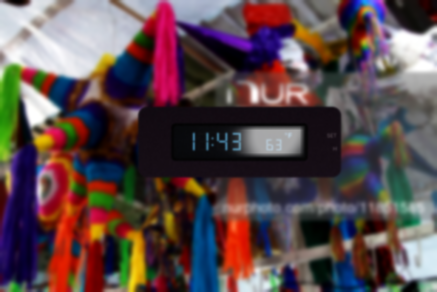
11 h 43 min
